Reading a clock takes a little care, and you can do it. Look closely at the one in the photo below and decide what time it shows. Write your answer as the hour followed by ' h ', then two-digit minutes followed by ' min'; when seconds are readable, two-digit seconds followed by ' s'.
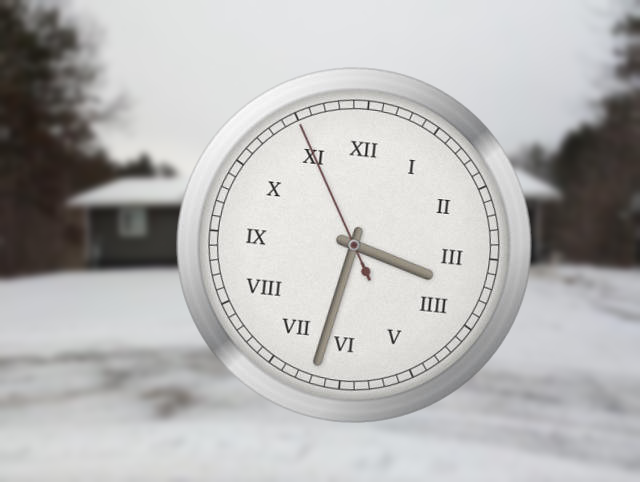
3 h 31 min 55 s
